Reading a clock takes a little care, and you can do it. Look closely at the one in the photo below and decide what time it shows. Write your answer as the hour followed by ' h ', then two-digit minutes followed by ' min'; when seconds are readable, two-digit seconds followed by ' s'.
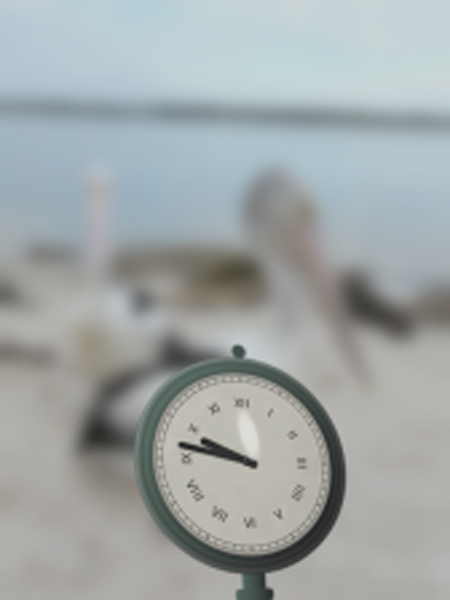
9 h 47 min
